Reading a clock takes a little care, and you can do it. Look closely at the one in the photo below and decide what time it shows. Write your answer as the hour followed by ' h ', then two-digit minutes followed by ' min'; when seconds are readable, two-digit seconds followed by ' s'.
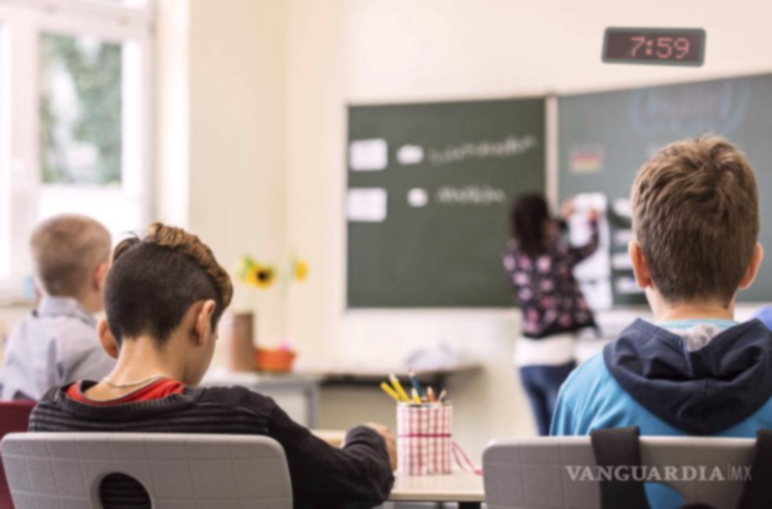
7 h 59 min
